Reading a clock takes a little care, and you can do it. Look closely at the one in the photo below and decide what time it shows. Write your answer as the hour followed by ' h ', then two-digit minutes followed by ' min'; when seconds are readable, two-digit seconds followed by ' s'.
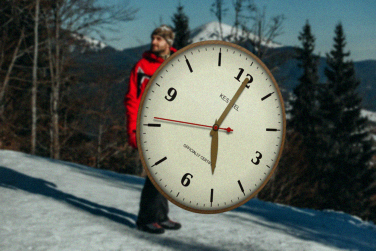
5 h 00 min 41 s
